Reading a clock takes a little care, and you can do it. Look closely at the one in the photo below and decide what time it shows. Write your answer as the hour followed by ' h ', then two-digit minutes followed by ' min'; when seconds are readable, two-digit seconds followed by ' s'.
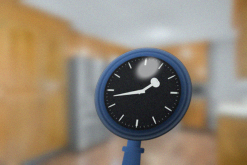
1 h 43 min
